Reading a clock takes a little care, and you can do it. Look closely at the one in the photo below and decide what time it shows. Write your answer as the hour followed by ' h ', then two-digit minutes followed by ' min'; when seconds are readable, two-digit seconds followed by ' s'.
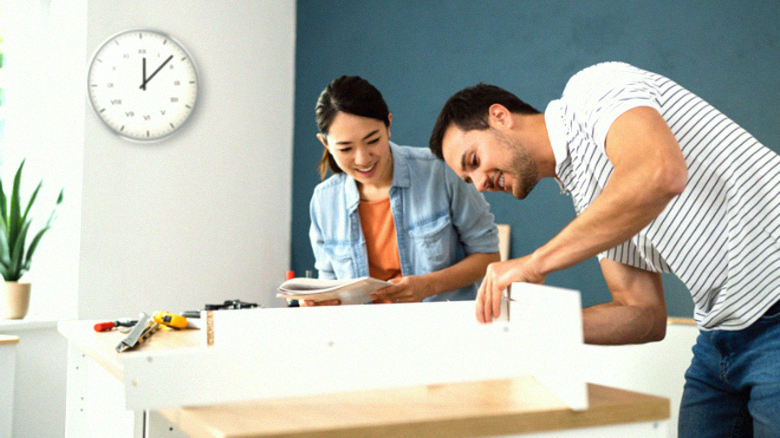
12 h 08 min
